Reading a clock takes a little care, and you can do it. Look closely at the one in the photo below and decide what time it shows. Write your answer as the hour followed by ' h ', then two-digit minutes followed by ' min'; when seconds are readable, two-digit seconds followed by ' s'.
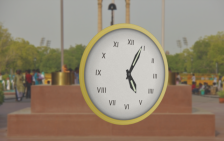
5 h 04 min
